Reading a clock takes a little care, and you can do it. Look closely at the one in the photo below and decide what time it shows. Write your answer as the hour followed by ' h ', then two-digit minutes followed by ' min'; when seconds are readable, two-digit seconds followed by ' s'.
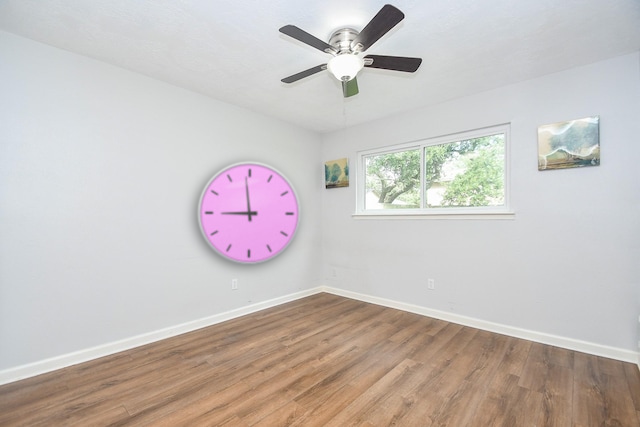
8 h 59 min
